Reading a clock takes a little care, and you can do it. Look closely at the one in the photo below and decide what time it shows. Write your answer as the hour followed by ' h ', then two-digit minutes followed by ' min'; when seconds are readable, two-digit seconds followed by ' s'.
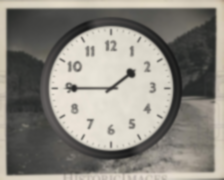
1 h 45 min
